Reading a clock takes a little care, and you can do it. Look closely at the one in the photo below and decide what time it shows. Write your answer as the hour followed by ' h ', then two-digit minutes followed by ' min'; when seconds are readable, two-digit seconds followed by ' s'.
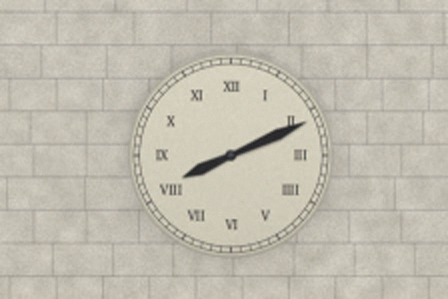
8 h 11 min
